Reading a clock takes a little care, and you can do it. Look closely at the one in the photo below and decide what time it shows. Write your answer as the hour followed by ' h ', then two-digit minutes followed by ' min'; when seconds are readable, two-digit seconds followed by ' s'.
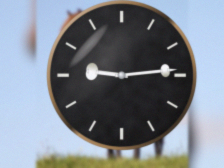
9 h 14 min
